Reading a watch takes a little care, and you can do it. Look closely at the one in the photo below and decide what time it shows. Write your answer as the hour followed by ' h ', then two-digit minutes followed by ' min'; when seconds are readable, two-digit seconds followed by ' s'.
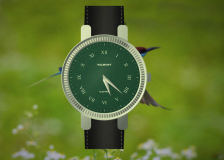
5 h 22 min
